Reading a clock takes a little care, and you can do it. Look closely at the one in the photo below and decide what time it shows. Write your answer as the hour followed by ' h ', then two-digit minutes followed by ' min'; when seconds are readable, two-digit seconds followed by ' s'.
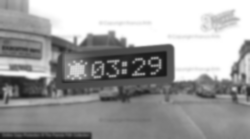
3 h 29 min
